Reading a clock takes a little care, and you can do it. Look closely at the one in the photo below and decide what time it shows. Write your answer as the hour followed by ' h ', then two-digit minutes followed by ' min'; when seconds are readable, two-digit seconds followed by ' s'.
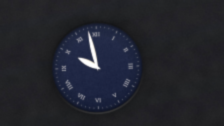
9 h 58 min
